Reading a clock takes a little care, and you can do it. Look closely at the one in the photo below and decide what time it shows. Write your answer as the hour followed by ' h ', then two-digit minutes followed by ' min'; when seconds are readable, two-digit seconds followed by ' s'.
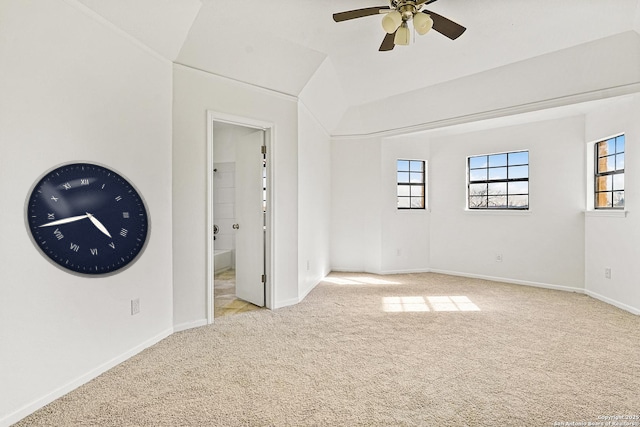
4 h 43 min
